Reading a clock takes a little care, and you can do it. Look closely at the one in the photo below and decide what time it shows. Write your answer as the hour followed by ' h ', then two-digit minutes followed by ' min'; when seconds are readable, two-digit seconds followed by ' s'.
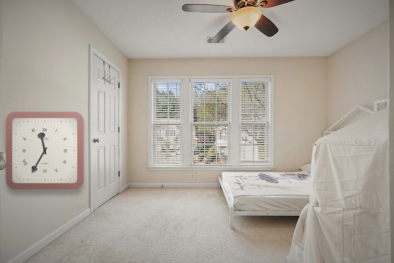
11 h 35 min
